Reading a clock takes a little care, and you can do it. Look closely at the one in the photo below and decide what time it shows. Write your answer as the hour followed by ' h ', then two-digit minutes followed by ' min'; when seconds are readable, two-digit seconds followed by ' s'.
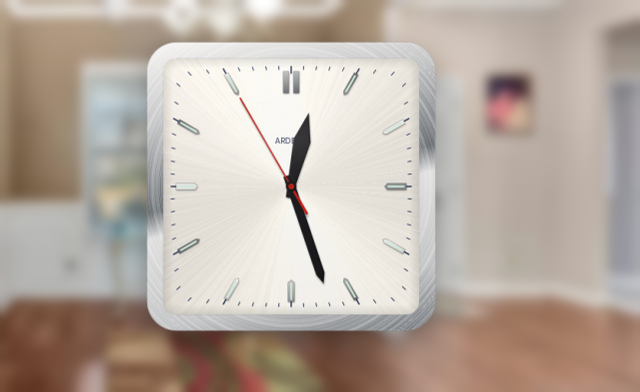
12 h 26 min 55 s
